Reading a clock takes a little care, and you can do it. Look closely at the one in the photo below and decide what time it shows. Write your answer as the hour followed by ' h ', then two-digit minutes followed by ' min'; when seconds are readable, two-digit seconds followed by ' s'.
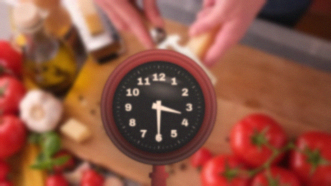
3 h 30 min
